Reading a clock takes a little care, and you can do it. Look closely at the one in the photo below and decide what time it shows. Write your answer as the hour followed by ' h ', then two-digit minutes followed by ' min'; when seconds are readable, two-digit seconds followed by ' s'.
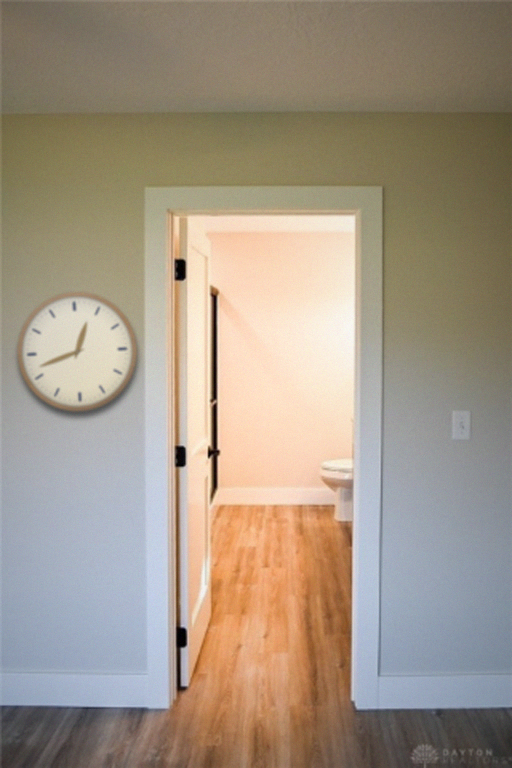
12 h 42 min
